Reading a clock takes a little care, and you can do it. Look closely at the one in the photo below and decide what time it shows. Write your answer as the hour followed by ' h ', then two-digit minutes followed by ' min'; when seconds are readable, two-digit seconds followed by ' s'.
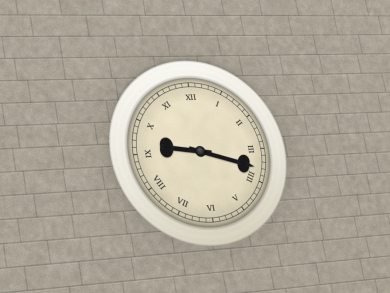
9 h 18 min
